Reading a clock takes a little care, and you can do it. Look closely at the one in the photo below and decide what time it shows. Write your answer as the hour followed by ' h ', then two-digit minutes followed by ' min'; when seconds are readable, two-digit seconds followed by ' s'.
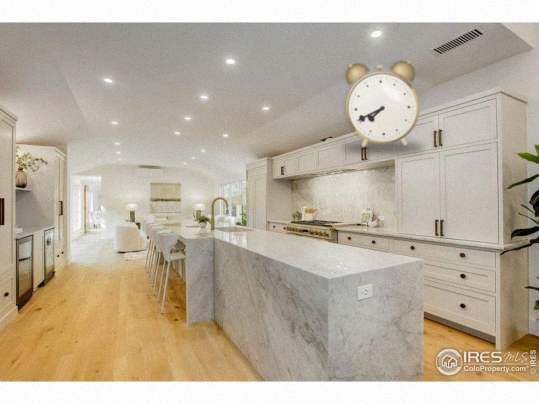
7 h 41 min
